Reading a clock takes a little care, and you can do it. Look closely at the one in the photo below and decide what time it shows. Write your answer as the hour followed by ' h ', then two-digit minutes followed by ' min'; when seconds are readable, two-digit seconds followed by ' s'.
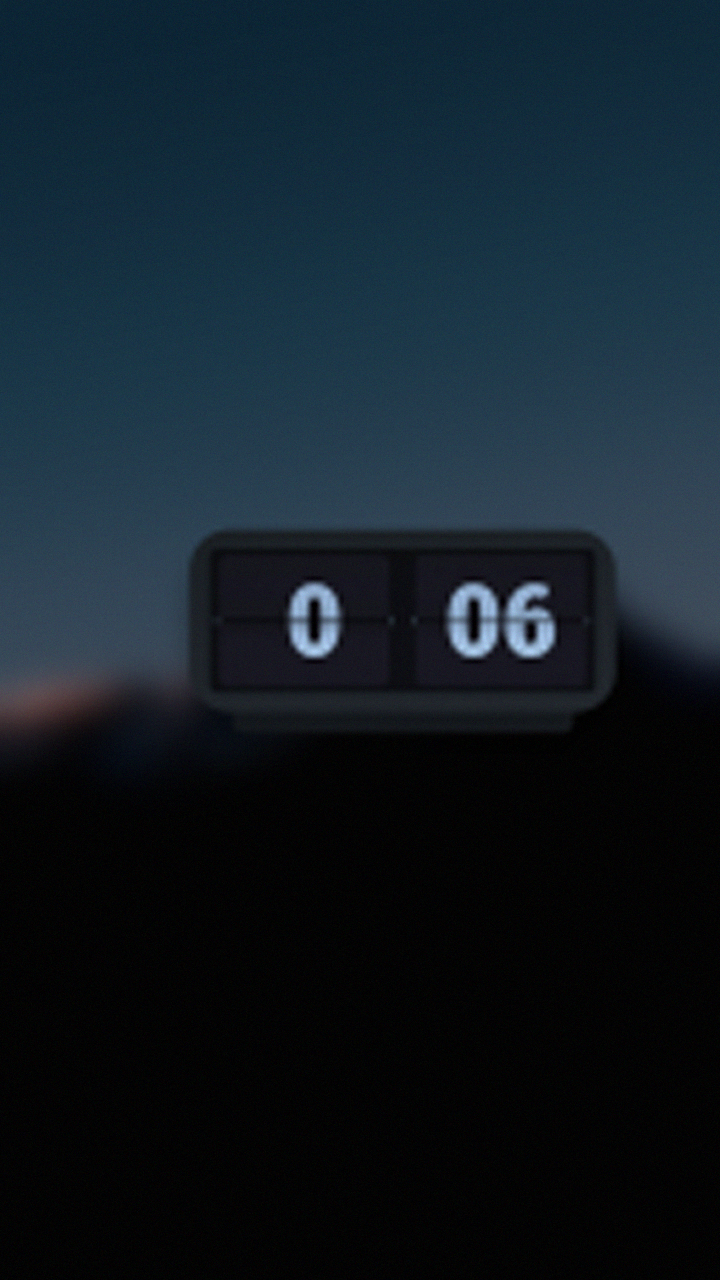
0 h 06 min
